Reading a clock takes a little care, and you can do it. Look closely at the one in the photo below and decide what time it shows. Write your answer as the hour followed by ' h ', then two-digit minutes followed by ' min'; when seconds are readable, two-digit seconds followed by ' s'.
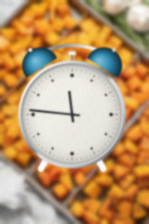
11 h 46 min
